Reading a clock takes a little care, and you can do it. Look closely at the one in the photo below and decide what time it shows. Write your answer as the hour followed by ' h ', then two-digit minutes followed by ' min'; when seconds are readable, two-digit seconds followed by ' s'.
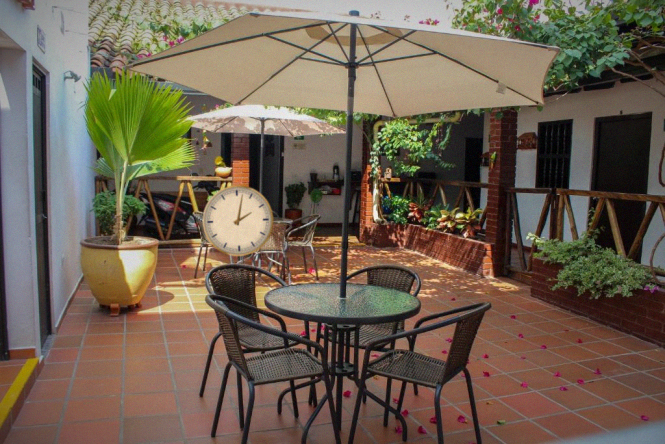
2 h 02 min
